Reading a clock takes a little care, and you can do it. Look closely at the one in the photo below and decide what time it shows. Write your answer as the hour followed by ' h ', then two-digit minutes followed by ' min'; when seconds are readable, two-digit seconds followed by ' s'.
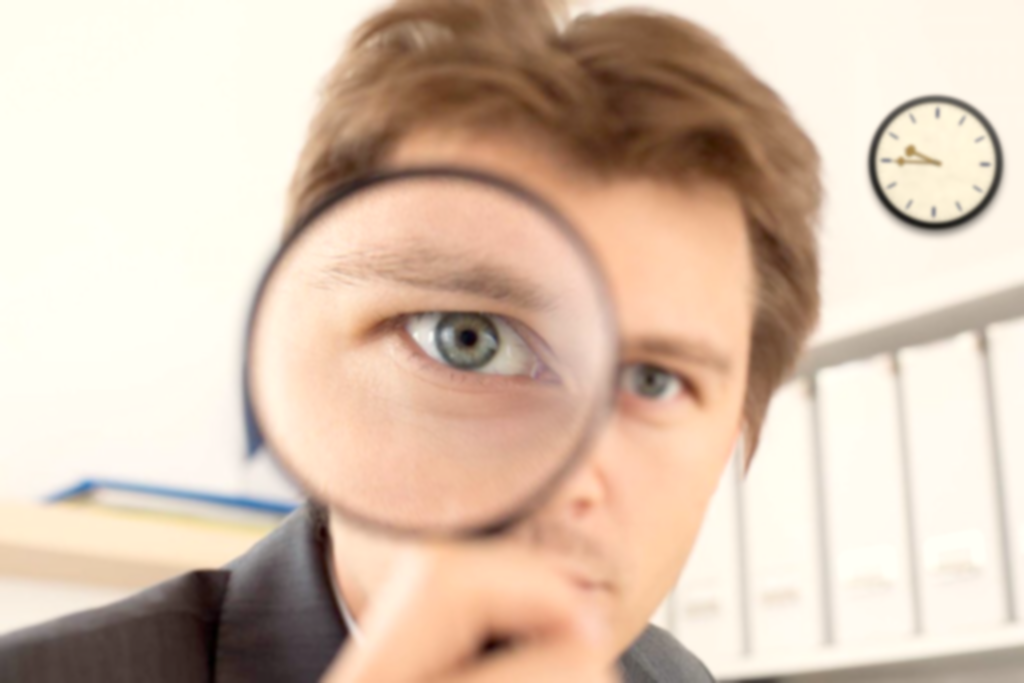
9 h 45 min
